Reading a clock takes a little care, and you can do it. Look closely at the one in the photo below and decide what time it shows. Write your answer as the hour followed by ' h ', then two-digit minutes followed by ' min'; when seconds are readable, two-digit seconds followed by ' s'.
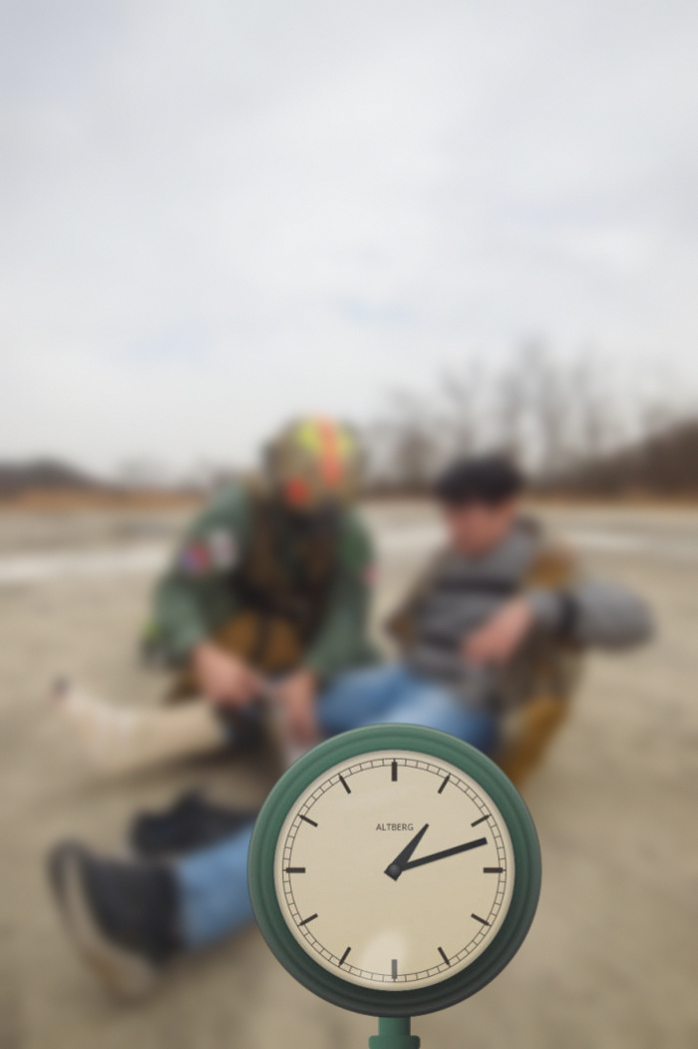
1 h 12 min
